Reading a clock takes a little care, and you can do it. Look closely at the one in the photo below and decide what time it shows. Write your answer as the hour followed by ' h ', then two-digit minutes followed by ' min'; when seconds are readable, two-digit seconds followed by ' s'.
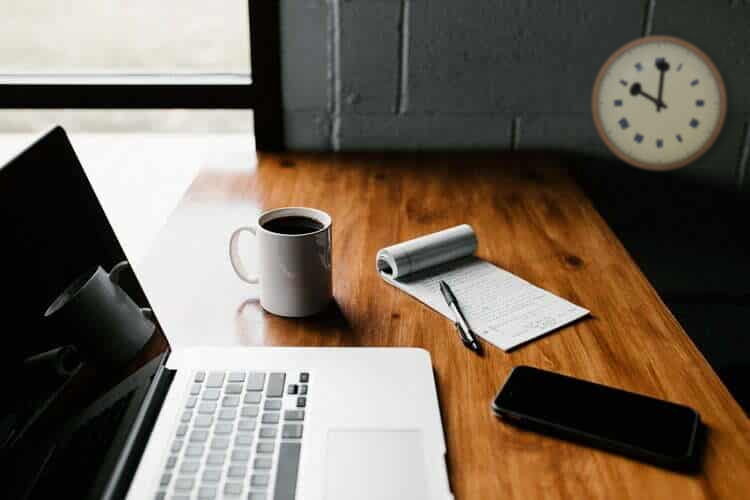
10 h 01 min
